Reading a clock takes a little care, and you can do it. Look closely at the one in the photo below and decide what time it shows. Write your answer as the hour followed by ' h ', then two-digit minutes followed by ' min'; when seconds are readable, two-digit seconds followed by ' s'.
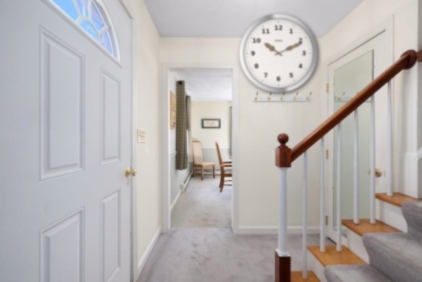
10 h 11 min
